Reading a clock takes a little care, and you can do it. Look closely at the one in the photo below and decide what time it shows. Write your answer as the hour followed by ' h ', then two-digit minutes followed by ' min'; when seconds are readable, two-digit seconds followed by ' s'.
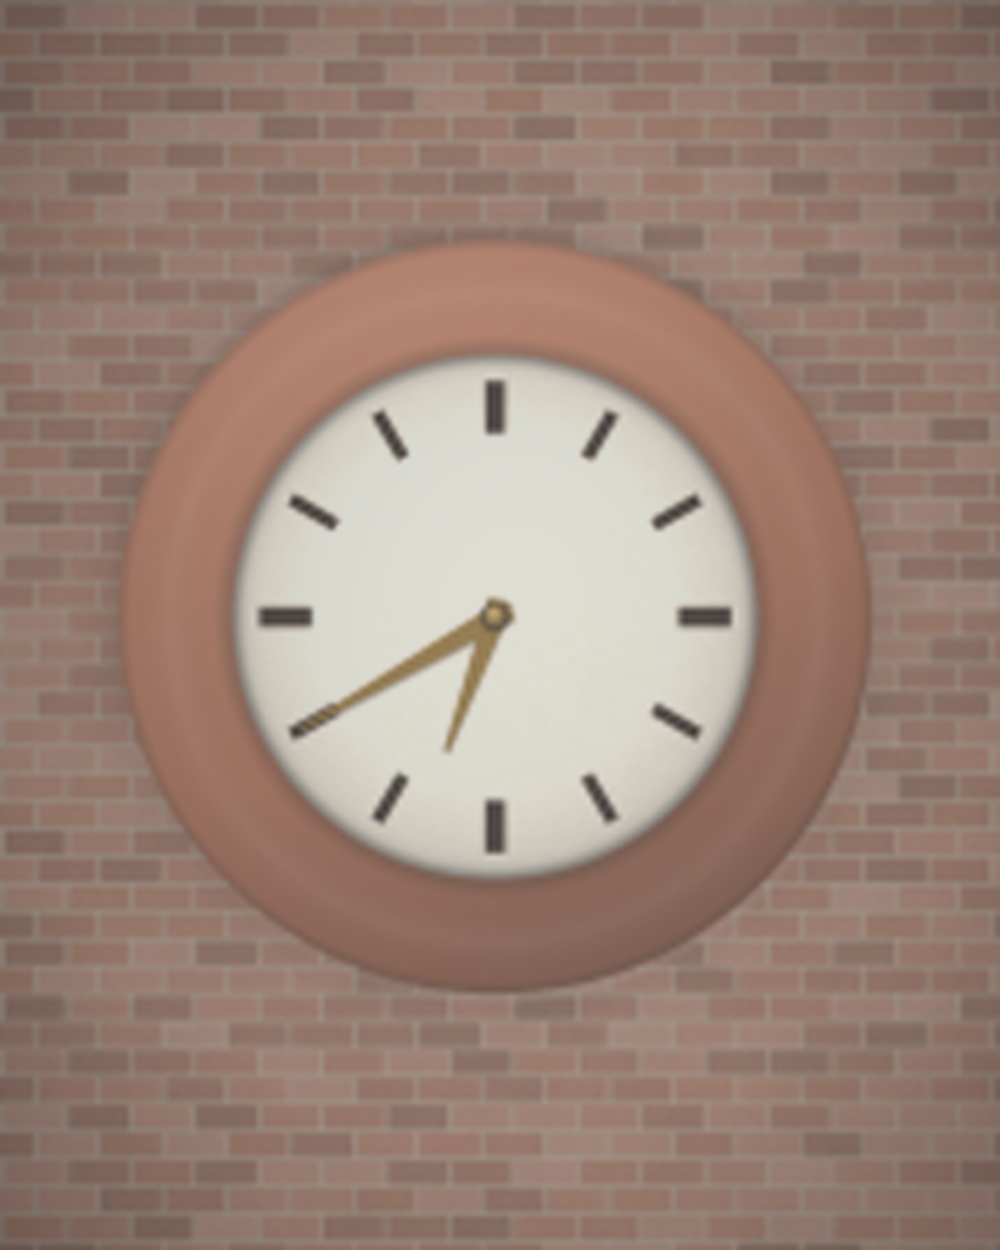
6 h 40 min
